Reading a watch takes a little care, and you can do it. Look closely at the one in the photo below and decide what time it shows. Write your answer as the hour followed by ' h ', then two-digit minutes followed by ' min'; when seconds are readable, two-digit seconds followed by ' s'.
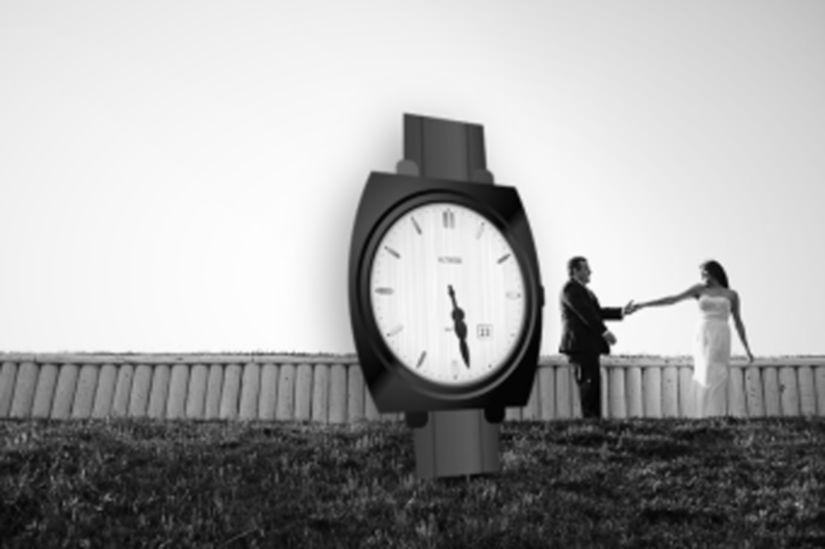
5 h 28 min
